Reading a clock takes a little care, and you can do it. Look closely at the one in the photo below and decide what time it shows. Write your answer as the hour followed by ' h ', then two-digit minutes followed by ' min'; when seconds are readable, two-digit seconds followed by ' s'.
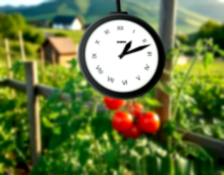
1 h 12 min
